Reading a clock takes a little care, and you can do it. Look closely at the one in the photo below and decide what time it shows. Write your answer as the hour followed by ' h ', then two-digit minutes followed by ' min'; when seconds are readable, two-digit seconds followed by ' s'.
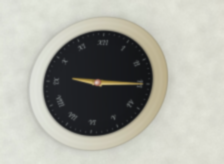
9 h 15 min
